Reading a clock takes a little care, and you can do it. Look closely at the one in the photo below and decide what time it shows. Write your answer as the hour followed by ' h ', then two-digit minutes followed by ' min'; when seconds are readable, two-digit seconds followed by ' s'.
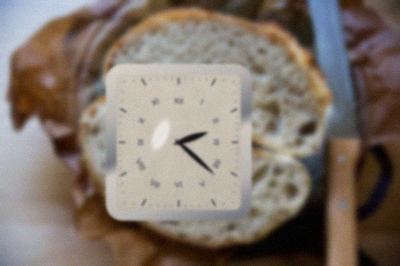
2 h 22 min
